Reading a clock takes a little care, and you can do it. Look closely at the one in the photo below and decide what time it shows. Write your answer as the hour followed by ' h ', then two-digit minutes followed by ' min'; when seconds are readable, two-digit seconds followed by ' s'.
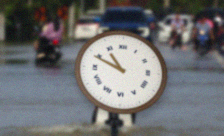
10 h 49 min
